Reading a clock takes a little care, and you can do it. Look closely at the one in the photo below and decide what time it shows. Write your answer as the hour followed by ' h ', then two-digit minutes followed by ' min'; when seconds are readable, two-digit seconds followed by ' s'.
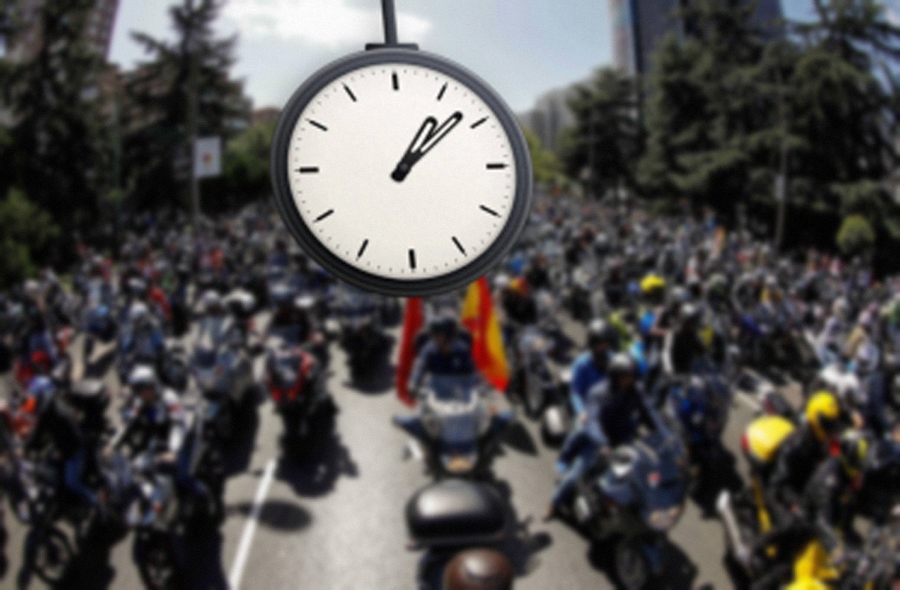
1 h 08 min
